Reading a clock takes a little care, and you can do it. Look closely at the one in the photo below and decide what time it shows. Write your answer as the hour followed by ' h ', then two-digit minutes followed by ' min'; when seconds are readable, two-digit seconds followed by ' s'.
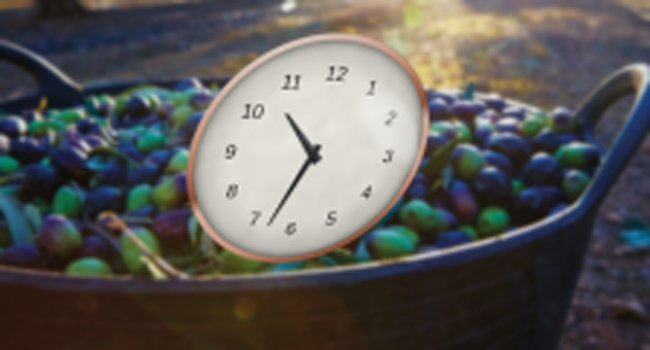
10 h 33 min
